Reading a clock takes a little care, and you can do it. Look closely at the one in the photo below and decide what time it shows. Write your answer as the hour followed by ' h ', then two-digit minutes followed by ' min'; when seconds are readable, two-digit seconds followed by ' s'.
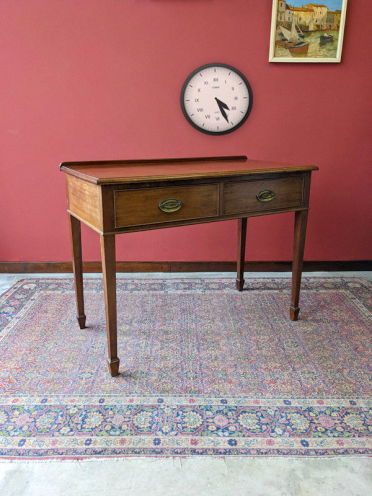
4 h 26 min
